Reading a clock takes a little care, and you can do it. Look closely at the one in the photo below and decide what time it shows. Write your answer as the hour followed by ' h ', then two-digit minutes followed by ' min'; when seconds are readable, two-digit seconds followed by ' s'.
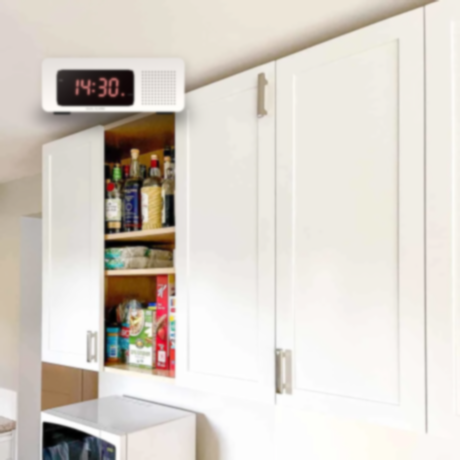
14 h 30 min
